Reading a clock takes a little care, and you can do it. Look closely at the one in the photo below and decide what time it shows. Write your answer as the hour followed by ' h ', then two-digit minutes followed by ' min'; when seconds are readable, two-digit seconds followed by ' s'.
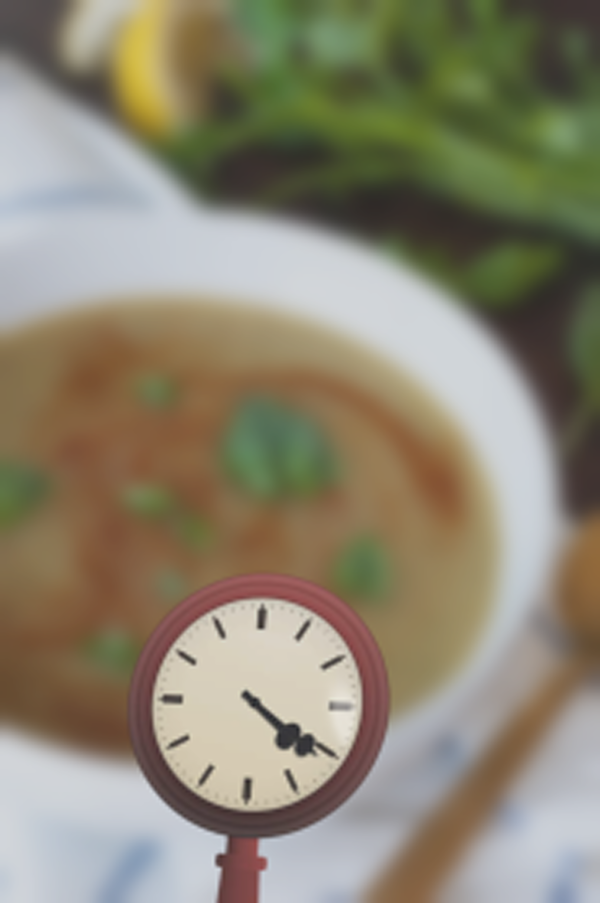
4 h 21 min
